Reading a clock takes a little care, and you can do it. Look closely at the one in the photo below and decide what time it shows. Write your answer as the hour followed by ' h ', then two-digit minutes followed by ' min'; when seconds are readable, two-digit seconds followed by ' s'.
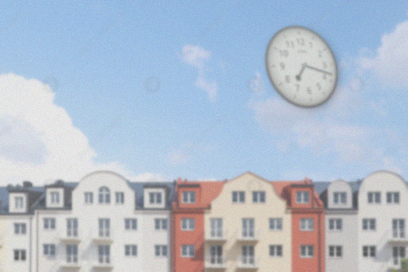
7 h 18 min
